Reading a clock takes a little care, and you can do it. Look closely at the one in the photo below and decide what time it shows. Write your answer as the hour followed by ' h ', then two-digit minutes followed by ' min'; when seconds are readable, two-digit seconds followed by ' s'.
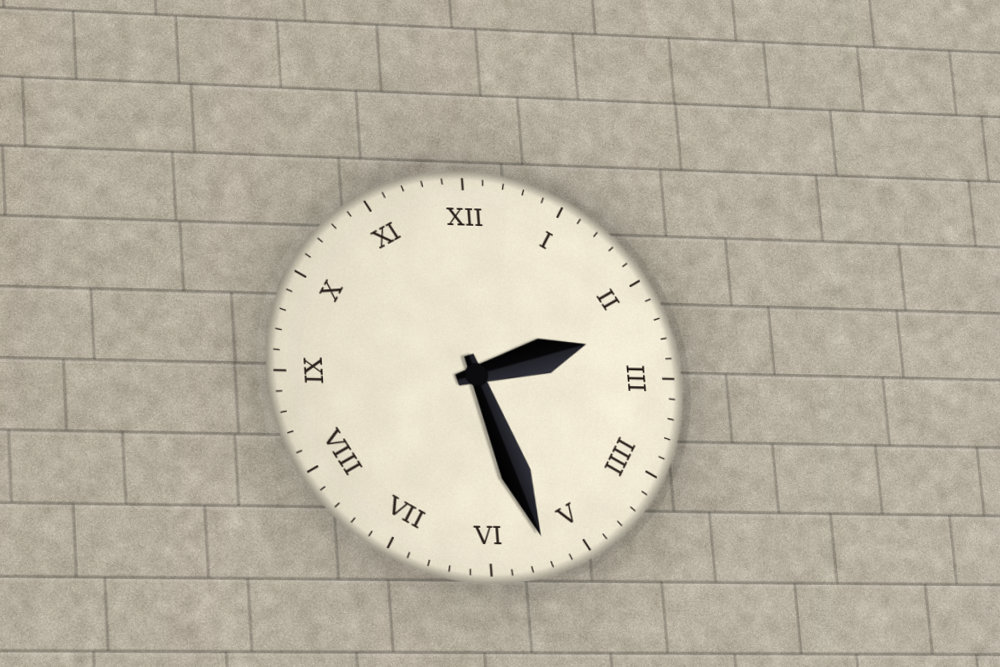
2 h 27 min
